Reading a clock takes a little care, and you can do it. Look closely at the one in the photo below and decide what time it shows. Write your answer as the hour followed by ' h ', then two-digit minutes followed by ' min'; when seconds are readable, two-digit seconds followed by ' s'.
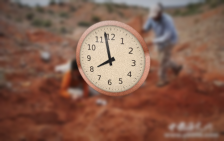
7 h 58 min
